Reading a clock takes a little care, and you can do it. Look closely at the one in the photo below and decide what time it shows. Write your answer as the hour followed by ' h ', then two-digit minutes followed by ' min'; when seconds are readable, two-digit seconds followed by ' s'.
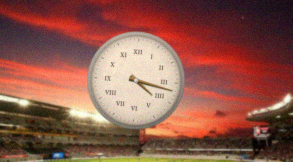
4 h 17 min
